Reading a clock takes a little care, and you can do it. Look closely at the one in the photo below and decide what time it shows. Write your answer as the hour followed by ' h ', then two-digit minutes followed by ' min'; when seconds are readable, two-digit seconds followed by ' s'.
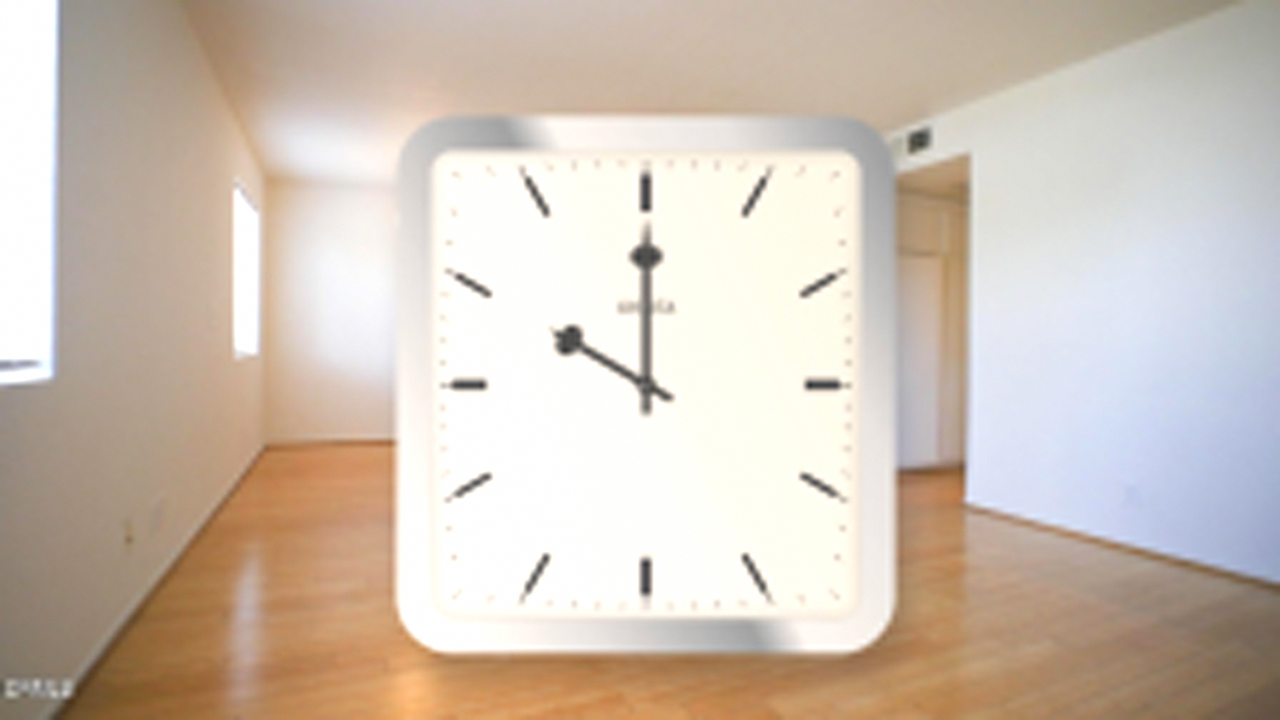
10 h 00 min
